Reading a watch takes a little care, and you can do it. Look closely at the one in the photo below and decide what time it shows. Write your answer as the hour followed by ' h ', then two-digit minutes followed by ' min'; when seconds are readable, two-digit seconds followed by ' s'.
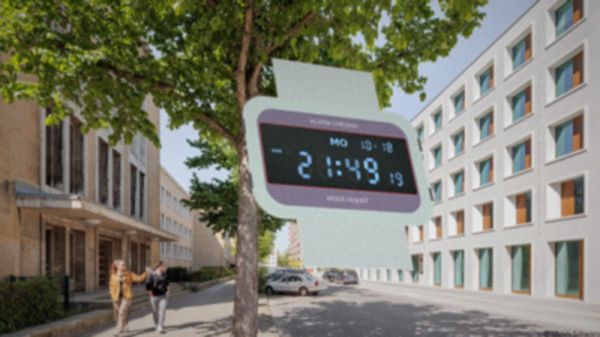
21 h 49 min 19 s
